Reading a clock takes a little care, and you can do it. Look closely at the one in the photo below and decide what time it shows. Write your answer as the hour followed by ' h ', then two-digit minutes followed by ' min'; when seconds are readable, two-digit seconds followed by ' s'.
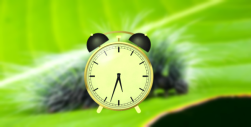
5 h 33 min
